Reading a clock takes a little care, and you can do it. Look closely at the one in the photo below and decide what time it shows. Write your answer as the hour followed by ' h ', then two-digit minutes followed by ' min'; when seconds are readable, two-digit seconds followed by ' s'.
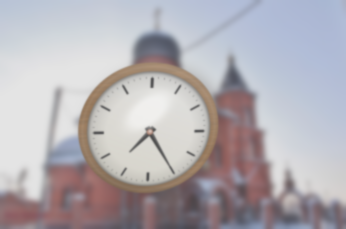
7 h 25 min
